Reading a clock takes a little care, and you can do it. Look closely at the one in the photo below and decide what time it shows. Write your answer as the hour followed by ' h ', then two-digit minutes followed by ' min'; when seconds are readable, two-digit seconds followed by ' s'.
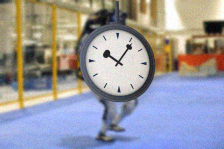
10 h 06 min
